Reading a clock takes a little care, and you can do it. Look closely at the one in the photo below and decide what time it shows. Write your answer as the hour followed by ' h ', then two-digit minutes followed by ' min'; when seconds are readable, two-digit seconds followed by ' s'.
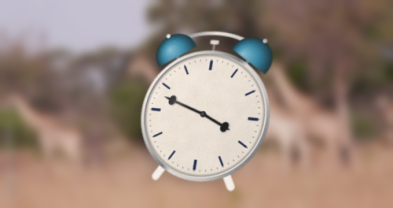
3 h 48 min
